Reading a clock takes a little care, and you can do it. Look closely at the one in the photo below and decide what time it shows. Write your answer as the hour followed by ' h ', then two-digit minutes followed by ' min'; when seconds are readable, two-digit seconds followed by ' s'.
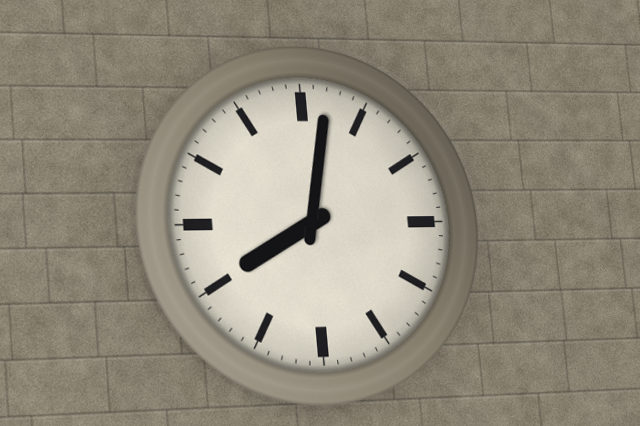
8 h 02 min
